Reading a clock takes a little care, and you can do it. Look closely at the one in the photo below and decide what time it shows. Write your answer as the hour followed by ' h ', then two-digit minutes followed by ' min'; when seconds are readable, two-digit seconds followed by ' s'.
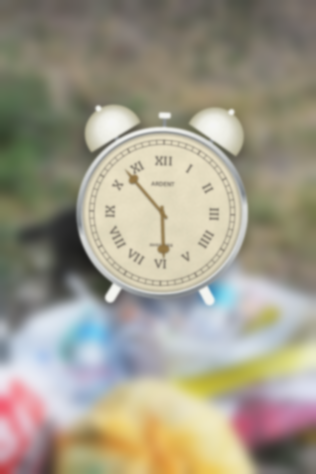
5 h 53 min
